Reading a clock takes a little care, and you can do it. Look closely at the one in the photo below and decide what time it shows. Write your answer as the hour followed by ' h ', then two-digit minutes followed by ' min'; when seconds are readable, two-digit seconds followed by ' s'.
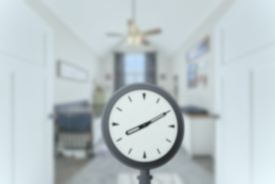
8 h 10 min
